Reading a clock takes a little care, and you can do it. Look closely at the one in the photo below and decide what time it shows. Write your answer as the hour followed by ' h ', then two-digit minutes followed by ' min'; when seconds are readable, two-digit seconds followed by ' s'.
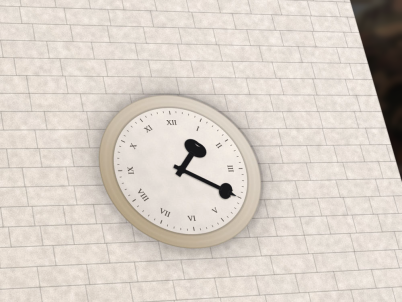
1 h 20 min
